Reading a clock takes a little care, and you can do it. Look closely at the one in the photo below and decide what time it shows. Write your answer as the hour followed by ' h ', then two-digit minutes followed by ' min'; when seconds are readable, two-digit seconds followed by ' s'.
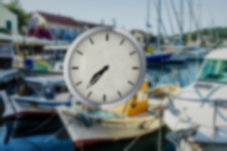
7 h 37 min
